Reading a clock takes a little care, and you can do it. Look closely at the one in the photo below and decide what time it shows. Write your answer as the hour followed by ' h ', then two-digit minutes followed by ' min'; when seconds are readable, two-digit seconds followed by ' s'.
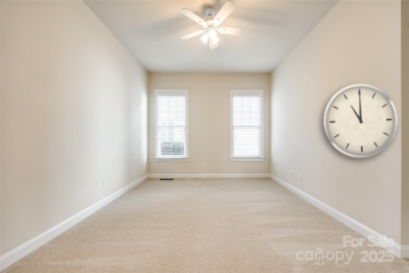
11 h 00 min
